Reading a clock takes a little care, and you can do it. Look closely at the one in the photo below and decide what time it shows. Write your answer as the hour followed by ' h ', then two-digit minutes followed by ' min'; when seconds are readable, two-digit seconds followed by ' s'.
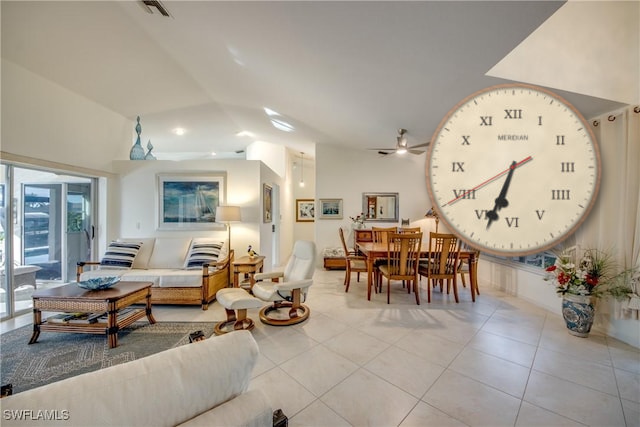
6 h 33 min 40 s
